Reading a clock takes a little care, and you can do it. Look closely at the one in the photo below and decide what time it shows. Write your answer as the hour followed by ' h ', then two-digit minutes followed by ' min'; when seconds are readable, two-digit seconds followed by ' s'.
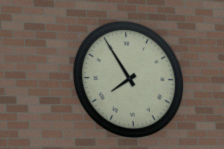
7 h 55 min
